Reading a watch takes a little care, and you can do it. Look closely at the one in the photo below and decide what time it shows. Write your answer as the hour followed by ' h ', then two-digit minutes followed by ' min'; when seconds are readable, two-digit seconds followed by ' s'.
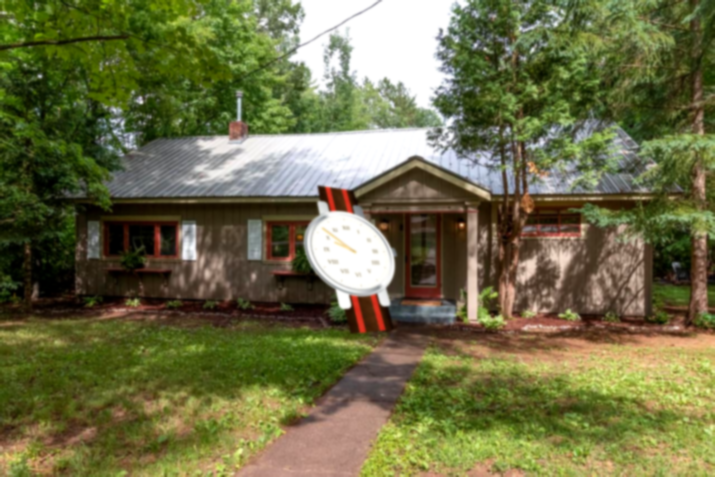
9 h 52 min
